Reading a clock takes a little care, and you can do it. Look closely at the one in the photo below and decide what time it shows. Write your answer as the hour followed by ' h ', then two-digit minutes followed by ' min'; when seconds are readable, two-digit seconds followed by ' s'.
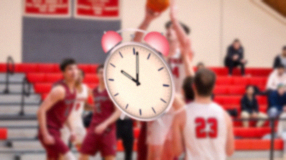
10 h 01 min
